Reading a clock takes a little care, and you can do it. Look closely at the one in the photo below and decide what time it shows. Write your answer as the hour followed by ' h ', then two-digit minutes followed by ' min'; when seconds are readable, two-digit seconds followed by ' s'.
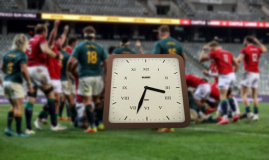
3 h 33 min
